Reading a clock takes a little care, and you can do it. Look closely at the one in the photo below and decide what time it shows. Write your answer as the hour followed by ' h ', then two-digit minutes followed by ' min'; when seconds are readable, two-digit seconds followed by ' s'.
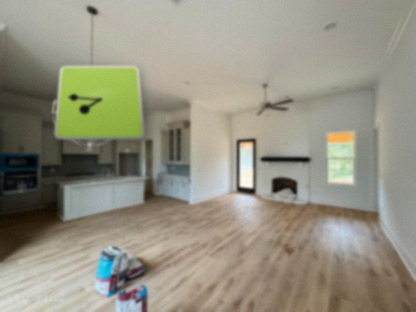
7 h 46 min
